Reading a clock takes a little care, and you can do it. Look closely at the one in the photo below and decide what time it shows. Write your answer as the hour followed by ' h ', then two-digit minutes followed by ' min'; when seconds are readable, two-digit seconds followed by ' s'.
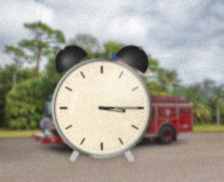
3 h 15 min
